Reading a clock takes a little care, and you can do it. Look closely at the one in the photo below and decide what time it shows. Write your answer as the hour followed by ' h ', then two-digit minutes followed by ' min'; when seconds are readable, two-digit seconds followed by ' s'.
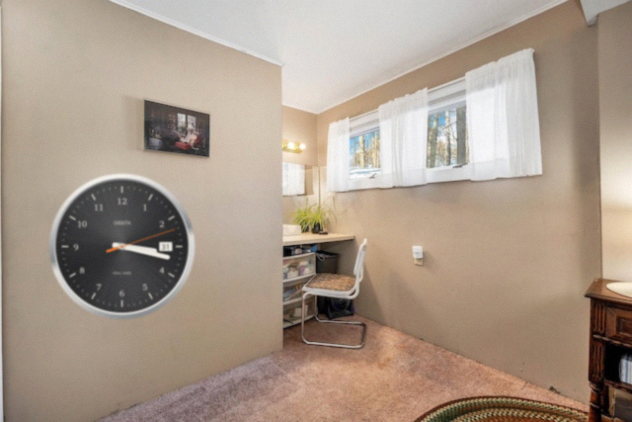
3 h 17 min 12 s
